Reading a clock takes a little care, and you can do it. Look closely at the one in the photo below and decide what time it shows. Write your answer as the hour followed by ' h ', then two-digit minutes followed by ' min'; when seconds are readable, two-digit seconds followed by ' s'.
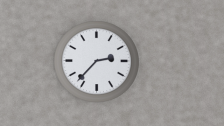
2 h 37 min
